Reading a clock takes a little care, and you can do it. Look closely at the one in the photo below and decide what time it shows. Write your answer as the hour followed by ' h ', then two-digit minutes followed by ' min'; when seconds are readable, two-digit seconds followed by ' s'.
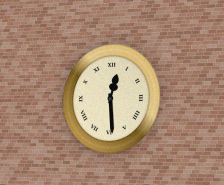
12 h 29 min
